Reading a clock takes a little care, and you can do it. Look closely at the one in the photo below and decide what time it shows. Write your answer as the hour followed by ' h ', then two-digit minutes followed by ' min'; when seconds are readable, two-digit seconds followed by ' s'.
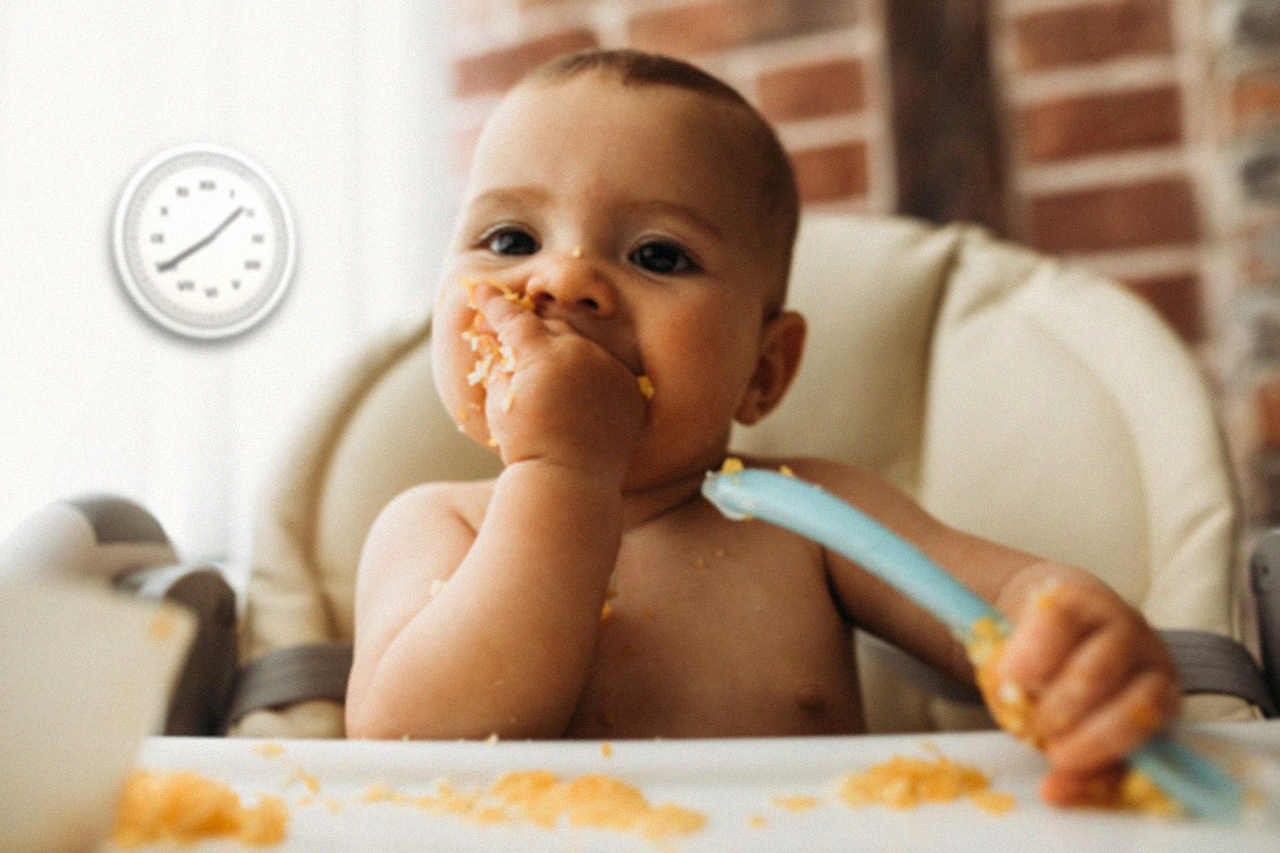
1 h 40 min
